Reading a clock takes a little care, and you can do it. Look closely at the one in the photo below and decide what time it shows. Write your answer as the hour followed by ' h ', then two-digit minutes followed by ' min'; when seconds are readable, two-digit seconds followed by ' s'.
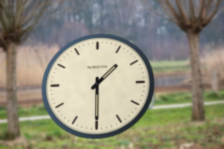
1 h 30 min
